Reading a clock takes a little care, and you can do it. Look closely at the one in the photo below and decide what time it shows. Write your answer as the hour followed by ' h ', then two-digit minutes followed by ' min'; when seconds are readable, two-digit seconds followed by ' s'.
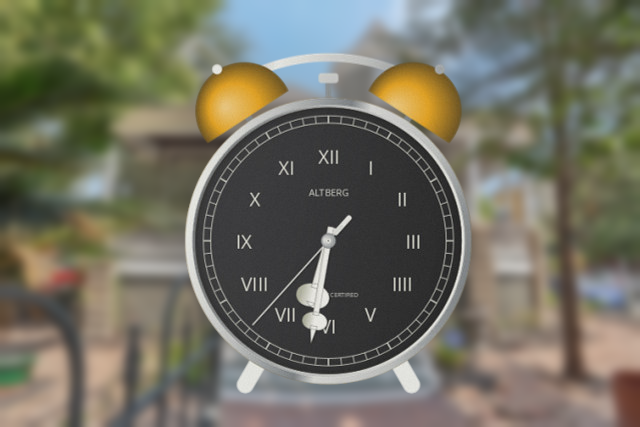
6 h 31 min 37 s
